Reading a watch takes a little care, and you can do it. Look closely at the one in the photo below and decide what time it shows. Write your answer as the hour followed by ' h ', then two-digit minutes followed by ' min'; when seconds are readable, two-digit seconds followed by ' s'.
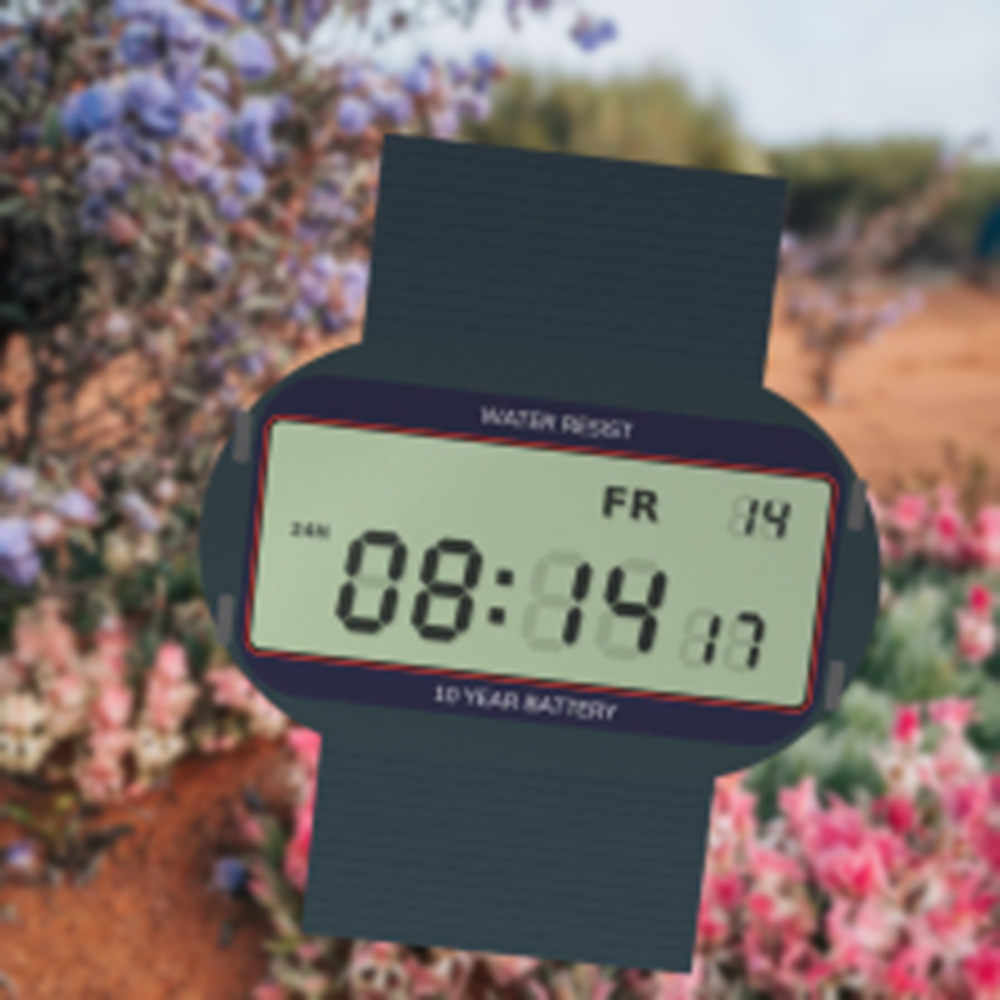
8 h 14 min 17 s
